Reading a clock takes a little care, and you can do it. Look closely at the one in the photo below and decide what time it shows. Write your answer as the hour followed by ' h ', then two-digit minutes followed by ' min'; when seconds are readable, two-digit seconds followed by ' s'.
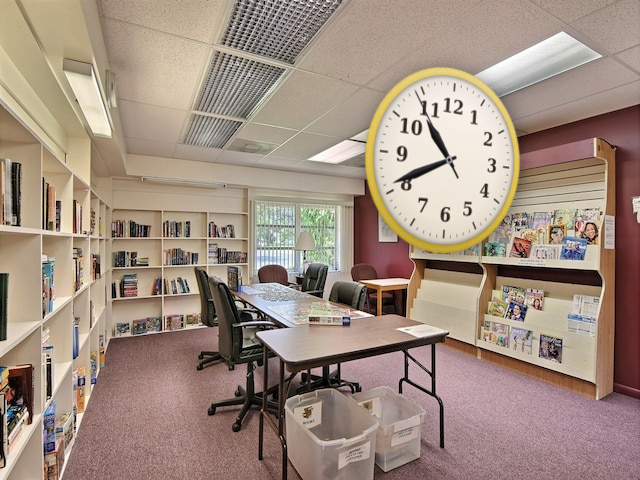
10 h 40 min 54 s
